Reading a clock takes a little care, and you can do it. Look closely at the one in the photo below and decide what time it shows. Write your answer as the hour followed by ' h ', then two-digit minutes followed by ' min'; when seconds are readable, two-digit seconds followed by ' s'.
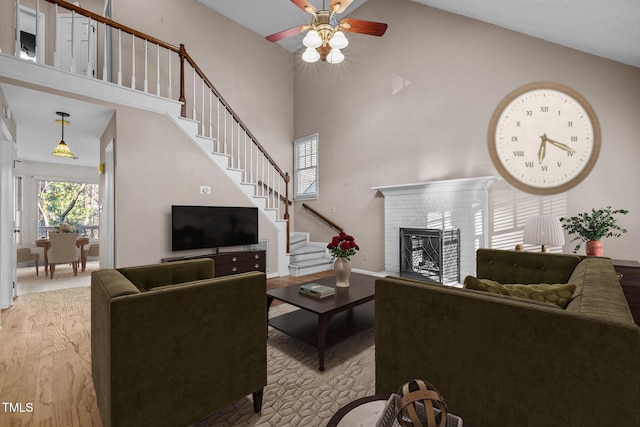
6 h 19 min
